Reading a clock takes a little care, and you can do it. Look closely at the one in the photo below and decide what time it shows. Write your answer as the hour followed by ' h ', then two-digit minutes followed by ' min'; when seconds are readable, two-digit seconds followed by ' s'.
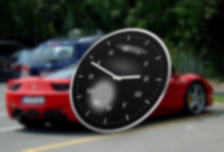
2 h 49 min
